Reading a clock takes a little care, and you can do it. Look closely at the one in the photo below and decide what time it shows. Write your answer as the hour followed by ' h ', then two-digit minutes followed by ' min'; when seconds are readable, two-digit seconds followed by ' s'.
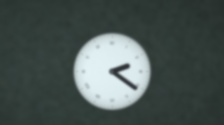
2 h 21 min
